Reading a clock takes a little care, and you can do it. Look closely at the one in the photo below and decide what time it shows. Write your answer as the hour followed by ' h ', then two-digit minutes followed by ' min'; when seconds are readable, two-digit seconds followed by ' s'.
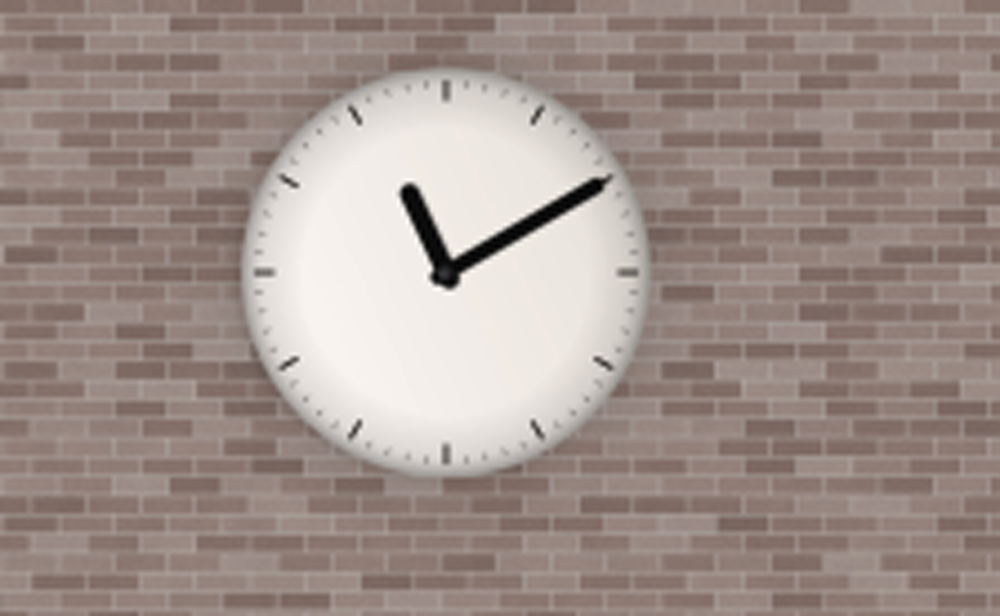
11 h 10 min
